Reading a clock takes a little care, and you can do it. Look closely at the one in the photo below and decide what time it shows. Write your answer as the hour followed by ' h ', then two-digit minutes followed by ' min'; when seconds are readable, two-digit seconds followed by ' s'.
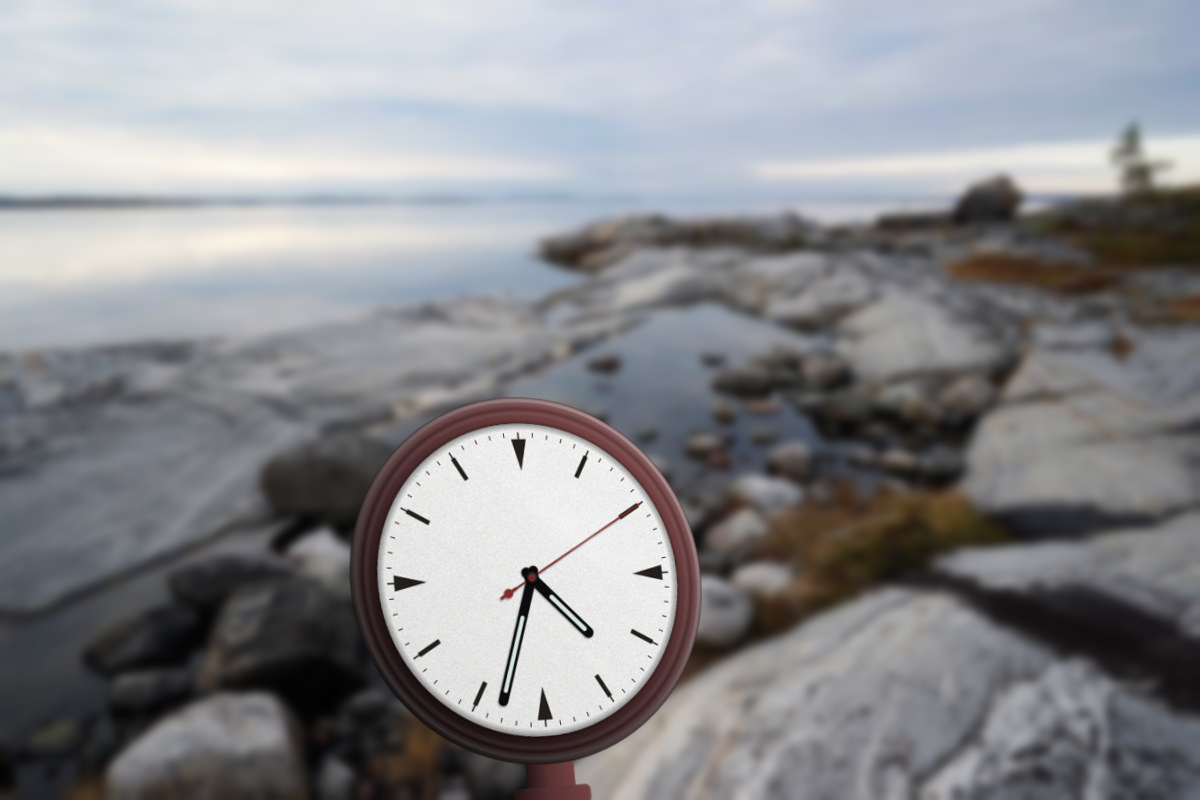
4 h 33 min 10 s
